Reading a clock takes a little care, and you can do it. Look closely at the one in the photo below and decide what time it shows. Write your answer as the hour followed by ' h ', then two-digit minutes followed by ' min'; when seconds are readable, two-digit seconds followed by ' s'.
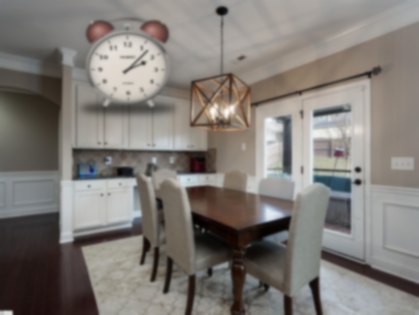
2 h 07 min
